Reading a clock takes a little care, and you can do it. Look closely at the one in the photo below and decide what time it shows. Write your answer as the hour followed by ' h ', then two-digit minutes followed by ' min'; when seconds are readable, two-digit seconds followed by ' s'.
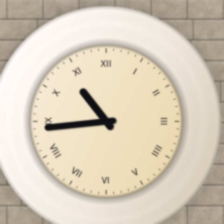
10 h 44 min
